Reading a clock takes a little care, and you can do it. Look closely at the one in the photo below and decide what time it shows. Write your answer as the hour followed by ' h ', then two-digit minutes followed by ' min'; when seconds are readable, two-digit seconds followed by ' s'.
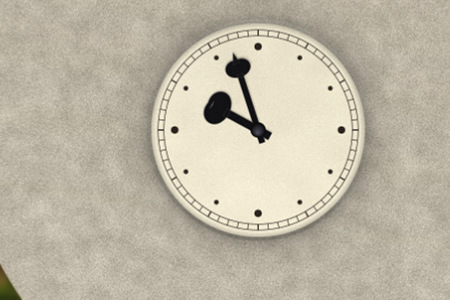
9 h 57 min
